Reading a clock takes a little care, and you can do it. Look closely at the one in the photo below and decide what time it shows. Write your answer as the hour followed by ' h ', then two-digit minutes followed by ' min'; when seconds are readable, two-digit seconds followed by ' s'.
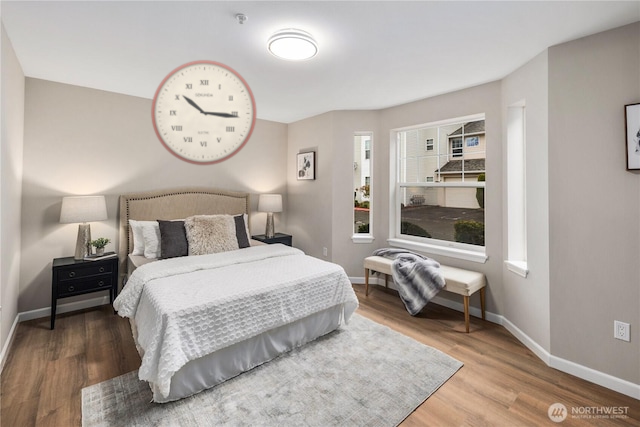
10 h 16 min
